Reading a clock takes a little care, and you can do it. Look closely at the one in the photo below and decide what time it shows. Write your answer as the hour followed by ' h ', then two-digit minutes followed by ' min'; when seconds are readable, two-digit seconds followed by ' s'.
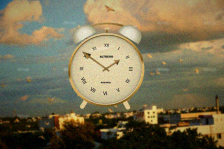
1 h 51 min
